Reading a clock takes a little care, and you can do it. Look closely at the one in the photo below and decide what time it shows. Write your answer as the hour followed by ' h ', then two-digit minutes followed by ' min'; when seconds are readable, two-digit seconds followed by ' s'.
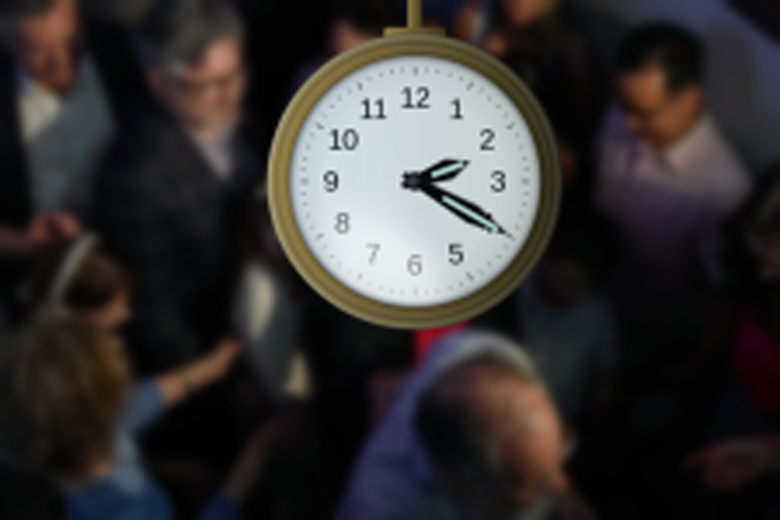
2 h 20 min
